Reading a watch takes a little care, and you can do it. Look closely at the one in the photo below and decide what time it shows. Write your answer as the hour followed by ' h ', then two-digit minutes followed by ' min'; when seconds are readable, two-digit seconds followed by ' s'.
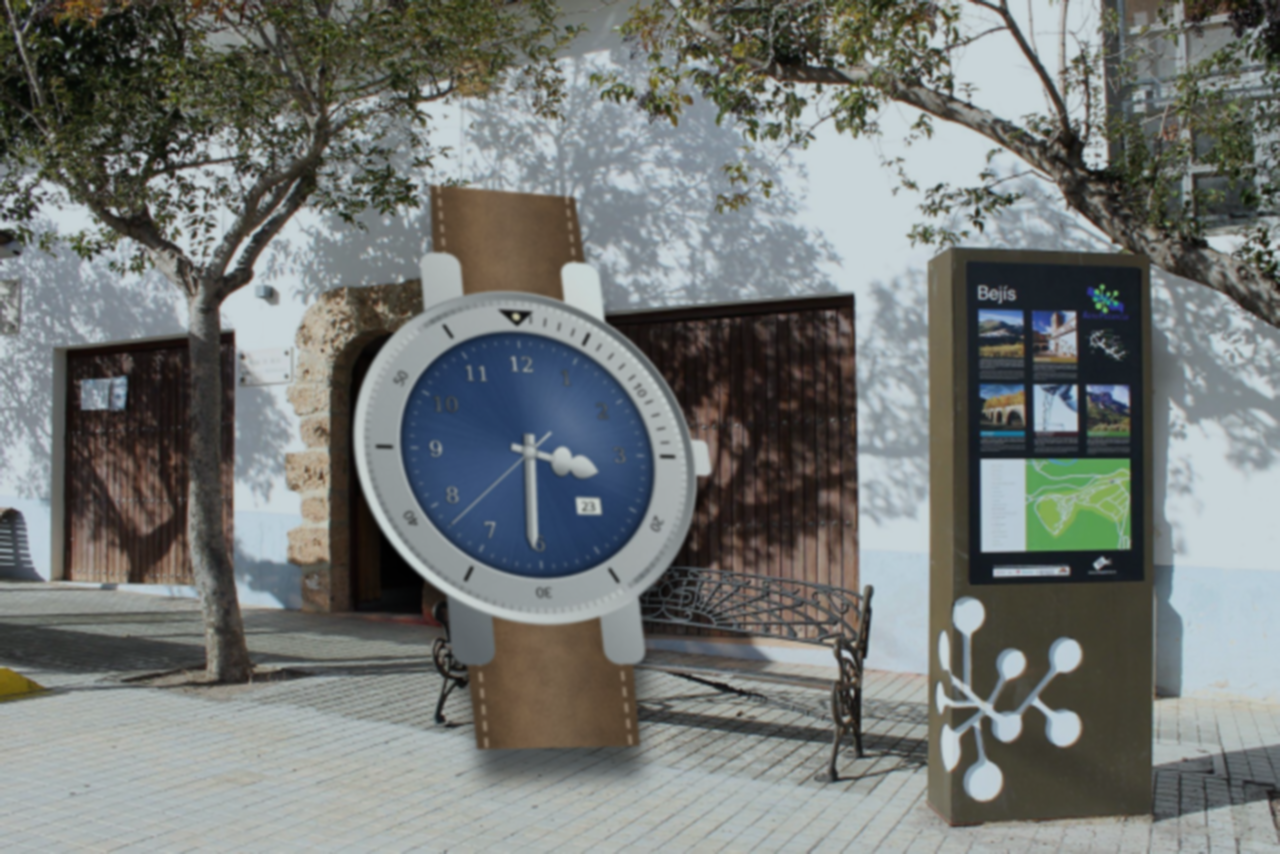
3 h 30 min 38 s
